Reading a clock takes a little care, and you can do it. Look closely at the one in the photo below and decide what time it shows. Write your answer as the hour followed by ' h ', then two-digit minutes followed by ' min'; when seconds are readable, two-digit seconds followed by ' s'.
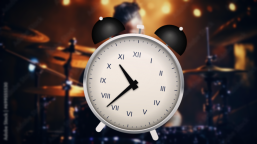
10 h 37 min
